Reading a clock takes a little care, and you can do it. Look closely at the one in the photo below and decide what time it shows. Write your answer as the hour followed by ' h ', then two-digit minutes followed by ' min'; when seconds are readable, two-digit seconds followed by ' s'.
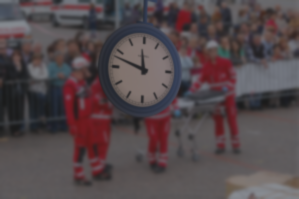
11 h 48 min
